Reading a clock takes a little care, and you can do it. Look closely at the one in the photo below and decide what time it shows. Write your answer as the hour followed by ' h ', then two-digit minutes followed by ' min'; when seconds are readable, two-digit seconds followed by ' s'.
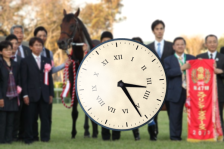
3 h 26 min
